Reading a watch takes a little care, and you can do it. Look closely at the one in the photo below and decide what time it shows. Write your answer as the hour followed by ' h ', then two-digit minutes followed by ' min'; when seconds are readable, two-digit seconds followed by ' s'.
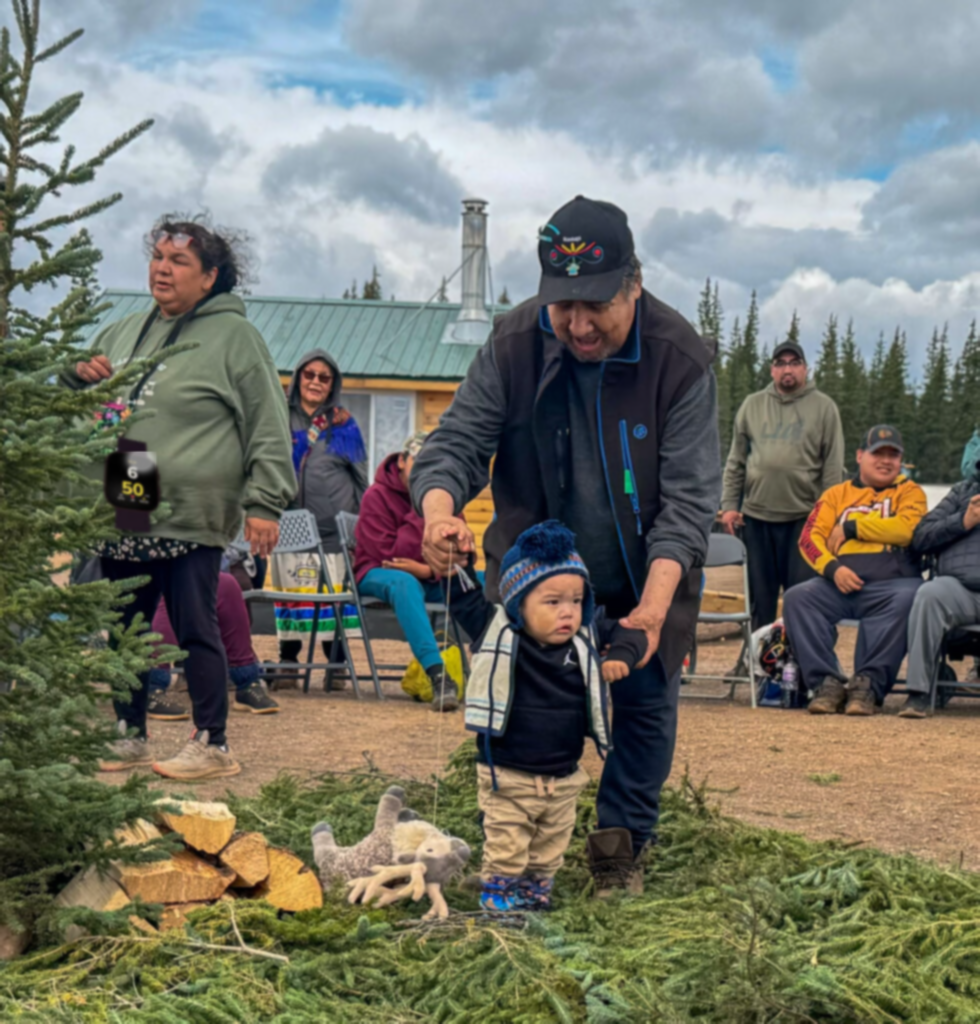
6 h 50 min
